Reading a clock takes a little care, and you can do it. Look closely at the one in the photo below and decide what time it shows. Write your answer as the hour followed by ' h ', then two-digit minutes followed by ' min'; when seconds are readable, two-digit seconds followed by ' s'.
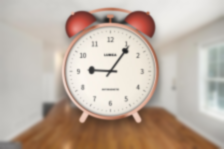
9 h 06 min
